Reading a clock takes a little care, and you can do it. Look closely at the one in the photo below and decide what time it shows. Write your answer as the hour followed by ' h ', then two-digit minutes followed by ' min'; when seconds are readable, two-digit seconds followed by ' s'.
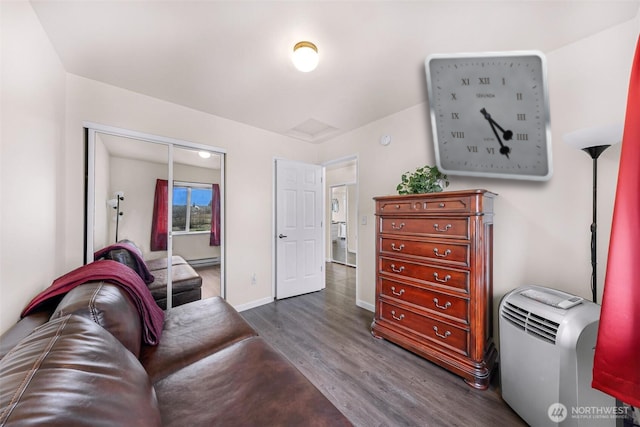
4 h 26 min
